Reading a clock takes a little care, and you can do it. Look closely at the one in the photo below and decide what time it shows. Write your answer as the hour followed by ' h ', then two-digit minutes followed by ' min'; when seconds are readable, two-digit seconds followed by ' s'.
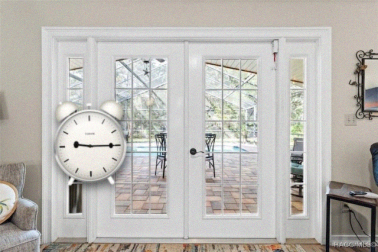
9 h 15 min
